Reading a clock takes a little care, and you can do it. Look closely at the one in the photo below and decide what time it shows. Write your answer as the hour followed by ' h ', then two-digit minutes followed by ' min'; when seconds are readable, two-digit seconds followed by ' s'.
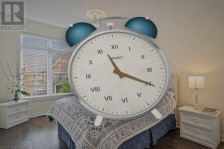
11 h 20 min
